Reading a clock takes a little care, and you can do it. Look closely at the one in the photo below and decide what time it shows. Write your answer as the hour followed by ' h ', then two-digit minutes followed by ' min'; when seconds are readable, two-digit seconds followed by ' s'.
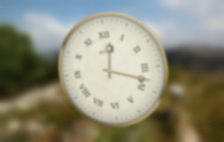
12 h 18 min
